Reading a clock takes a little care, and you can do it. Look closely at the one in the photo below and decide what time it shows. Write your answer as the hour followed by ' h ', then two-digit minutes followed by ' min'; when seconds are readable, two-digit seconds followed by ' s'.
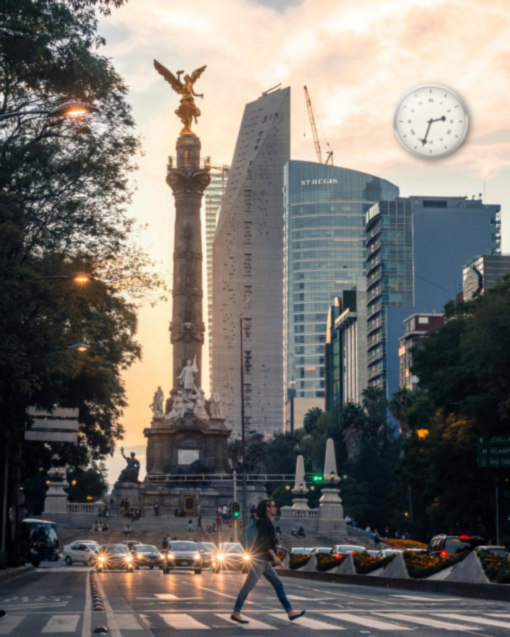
2 h 33 min
